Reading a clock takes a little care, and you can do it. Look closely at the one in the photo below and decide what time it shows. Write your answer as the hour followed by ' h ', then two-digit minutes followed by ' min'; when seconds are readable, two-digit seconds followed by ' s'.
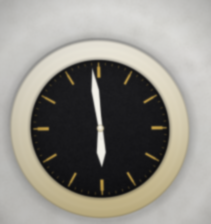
5 h 59 min
